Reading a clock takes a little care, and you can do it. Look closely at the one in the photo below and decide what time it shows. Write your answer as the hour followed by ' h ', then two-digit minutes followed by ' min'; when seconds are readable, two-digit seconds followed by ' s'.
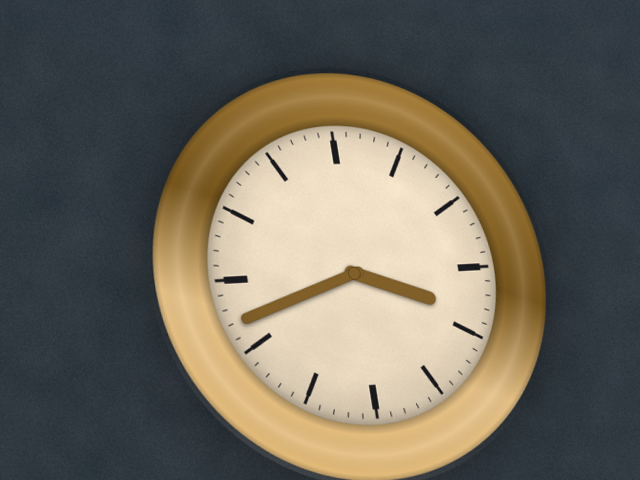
3 h 42 min
